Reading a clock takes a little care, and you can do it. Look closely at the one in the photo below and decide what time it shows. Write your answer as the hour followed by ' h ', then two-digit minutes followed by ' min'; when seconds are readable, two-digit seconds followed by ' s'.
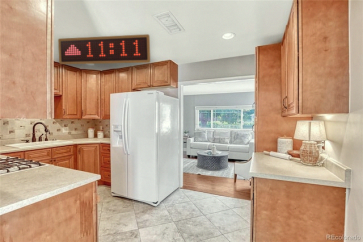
11 h 11 min
